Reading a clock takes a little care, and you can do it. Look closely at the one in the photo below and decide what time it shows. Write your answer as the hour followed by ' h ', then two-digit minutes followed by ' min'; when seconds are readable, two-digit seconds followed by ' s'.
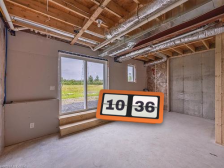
10 h 36 min
